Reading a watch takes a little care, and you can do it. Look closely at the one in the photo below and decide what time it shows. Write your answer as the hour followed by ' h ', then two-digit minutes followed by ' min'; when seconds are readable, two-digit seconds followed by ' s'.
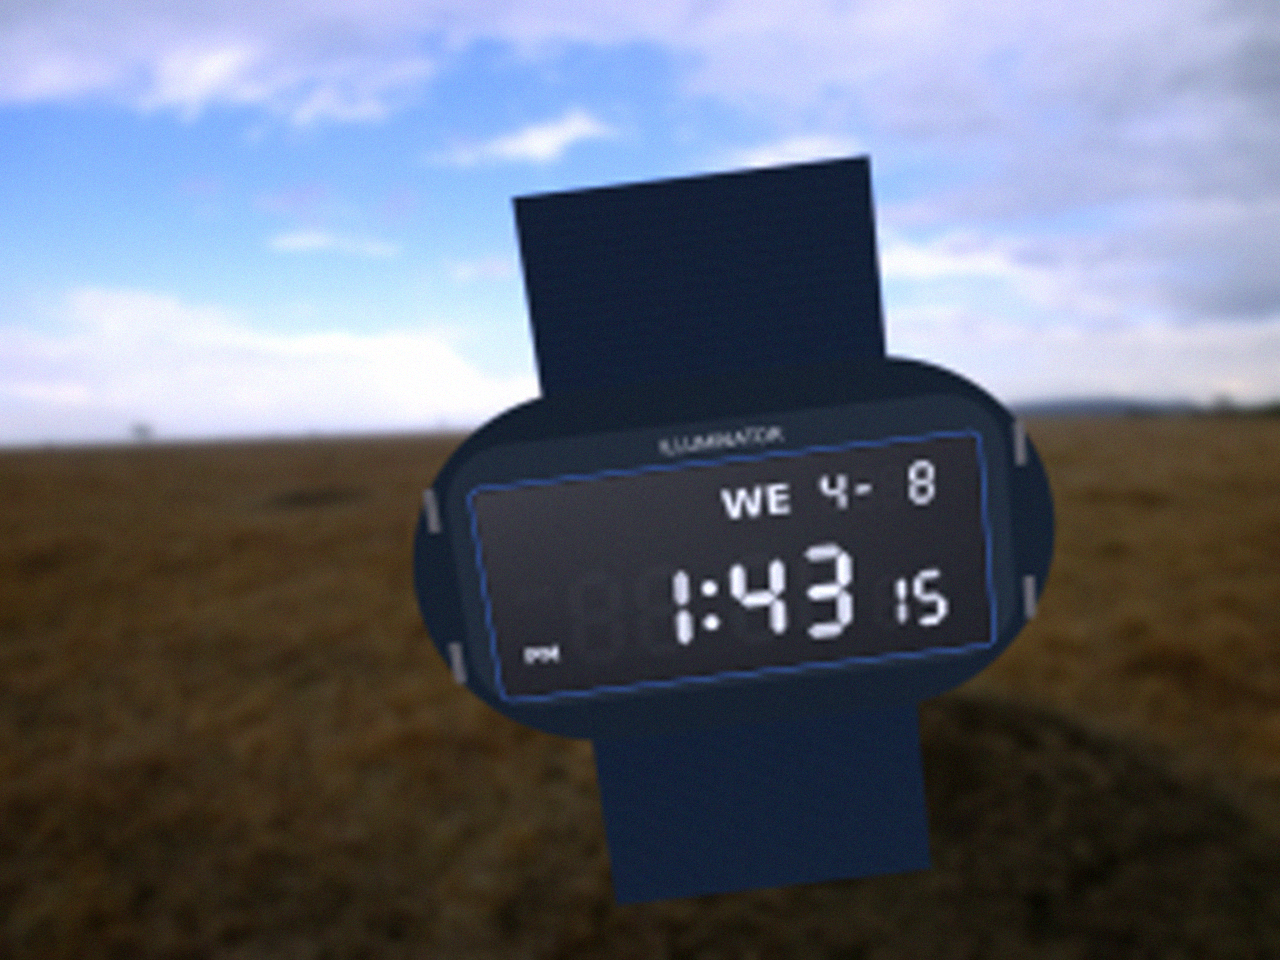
1 h 43 min 15 s
